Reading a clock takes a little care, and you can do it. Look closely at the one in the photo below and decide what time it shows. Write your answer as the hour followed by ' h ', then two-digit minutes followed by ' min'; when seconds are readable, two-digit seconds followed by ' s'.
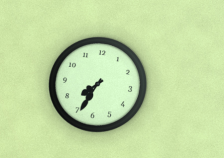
7 h 34 min
